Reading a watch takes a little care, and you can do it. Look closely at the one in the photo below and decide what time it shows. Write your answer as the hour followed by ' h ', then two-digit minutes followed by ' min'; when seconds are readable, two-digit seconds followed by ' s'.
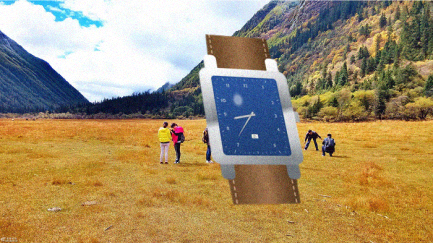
8 h 36 min
